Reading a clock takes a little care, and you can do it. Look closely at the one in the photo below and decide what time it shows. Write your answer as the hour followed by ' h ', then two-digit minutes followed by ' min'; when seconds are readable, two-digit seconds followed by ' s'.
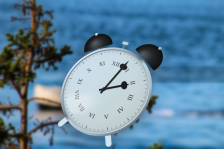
2 h 03 min
